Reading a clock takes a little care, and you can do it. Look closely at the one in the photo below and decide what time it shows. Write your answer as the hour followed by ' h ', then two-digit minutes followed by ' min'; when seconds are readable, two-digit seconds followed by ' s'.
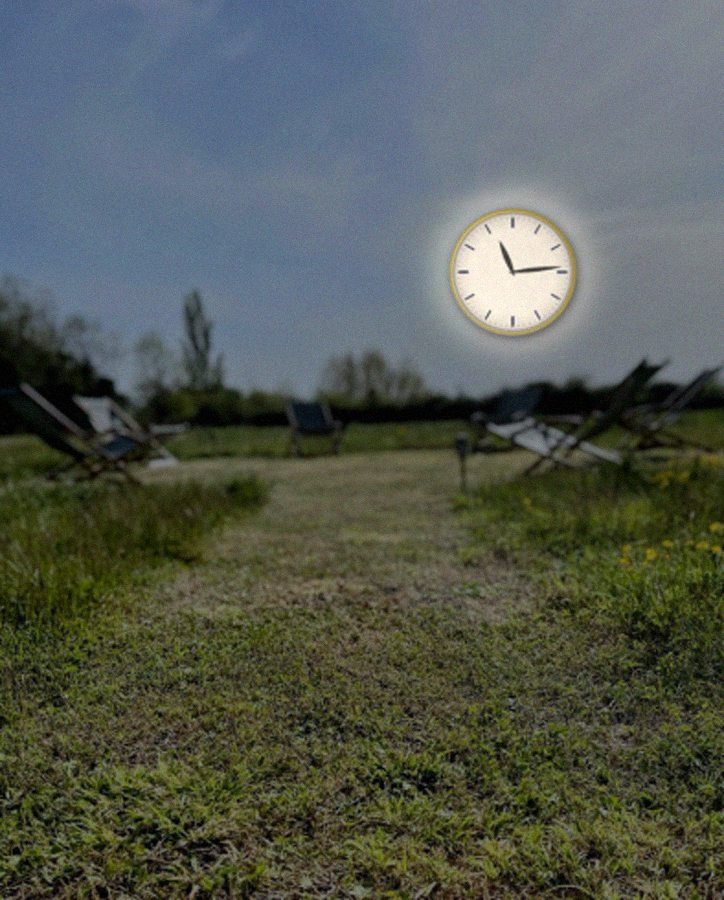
11 h 14 min
